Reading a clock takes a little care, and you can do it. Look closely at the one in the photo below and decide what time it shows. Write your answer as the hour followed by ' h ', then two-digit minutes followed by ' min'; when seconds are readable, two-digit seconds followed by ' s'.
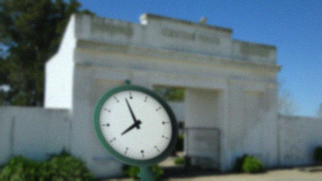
7 h 58 min
